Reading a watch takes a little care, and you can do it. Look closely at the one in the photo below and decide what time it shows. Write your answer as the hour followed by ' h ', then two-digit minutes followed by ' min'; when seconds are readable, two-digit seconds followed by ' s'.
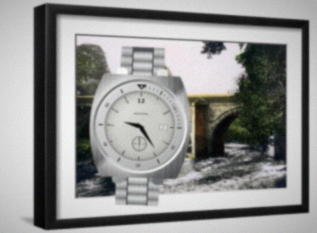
9 h 24 min
